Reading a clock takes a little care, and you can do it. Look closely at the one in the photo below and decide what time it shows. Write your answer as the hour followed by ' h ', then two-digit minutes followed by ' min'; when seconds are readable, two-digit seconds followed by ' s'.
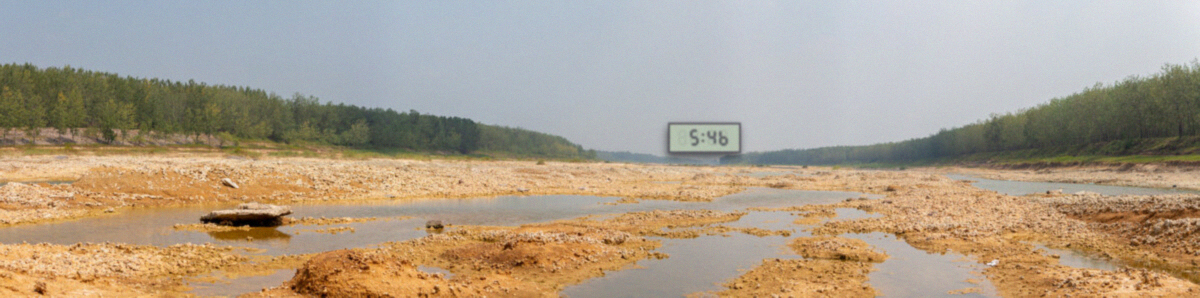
5 h 46 min
